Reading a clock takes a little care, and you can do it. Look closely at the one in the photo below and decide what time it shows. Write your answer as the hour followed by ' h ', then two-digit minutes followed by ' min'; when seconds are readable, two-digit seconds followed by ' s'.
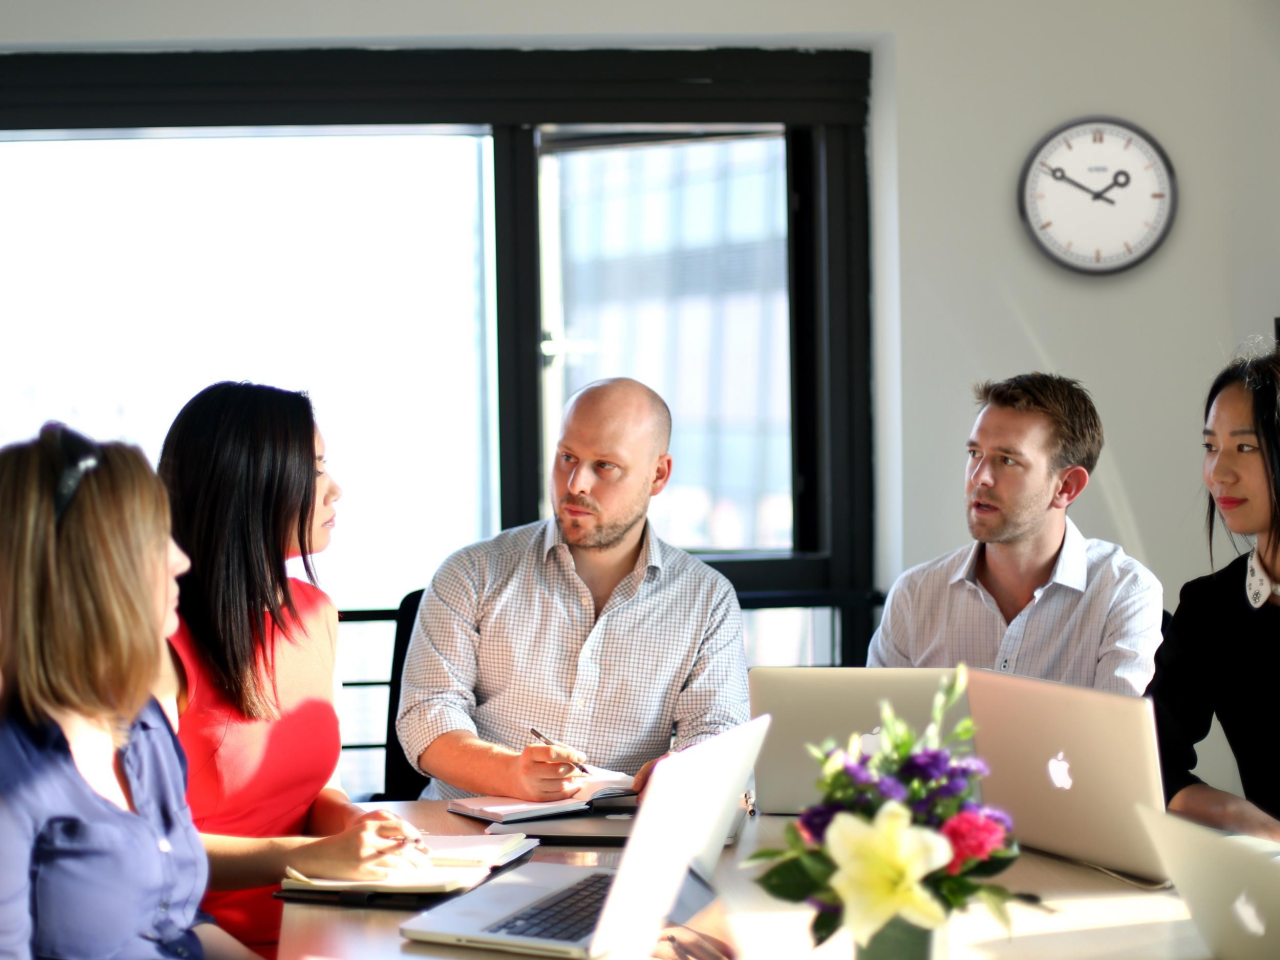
1 h 49 min 49 s
